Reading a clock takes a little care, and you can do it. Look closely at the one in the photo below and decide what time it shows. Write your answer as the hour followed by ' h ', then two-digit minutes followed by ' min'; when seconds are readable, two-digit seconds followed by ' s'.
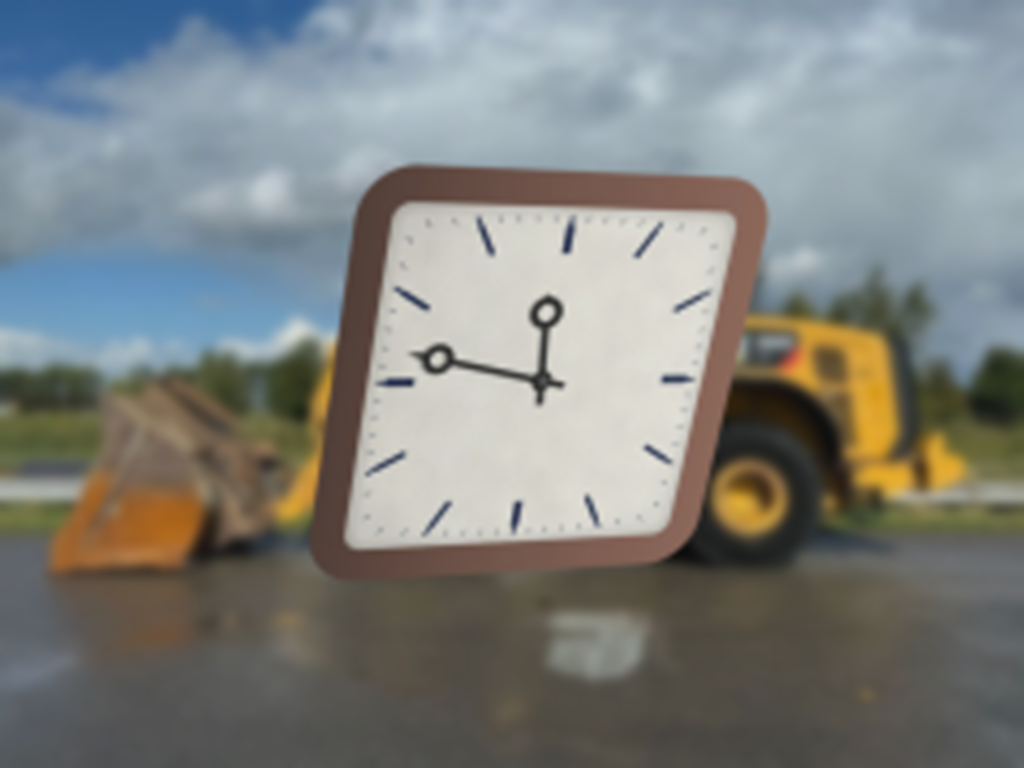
11 h 47 min
